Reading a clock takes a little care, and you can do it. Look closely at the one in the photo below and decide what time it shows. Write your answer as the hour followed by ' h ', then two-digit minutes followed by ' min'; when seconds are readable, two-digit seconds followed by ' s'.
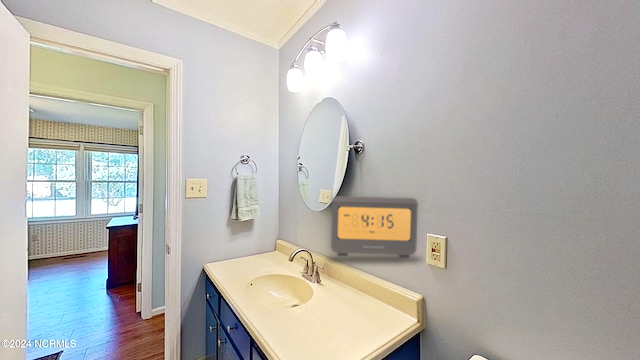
4 h 15 min
